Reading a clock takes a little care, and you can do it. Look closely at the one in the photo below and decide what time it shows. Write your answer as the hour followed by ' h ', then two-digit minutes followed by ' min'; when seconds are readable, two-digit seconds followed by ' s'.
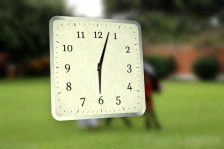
6 h 03 min
